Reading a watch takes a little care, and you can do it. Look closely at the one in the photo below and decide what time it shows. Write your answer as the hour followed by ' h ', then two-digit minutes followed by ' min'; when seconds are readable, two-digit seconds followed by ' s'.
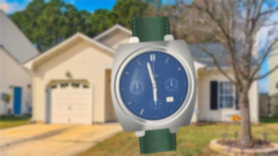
5 h 58 min
